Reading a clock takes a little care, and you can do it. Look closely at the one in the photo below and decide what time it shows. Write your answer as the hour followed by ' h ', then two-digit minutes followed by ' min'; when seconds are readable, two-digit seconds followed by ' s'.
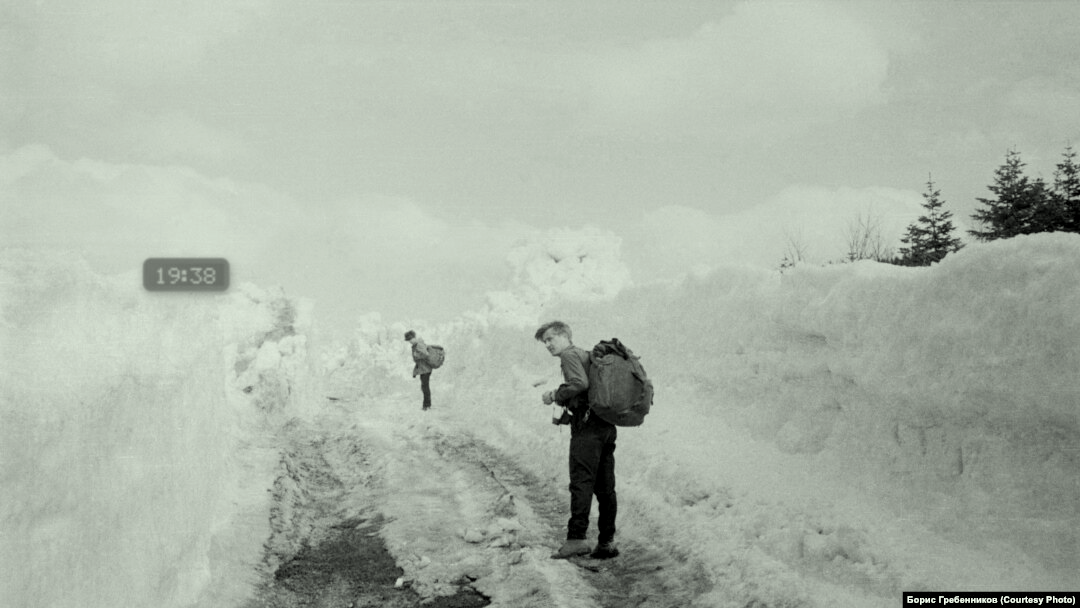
19 h 38 min
